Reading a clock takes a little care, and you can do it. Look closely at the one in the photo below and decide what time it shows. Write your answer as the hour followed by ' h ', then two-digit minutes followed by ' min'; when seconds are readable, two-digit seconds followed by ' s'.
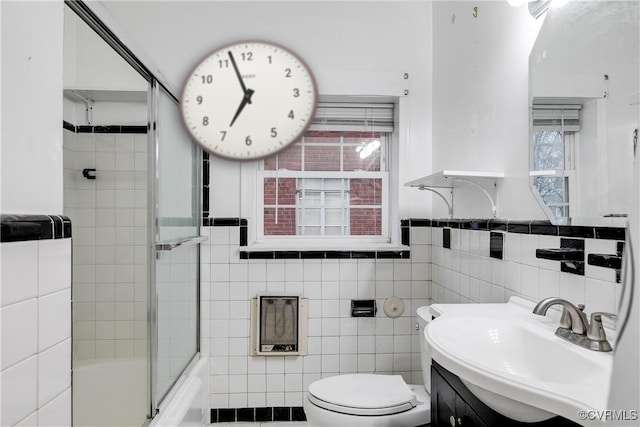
6 h 57 min
